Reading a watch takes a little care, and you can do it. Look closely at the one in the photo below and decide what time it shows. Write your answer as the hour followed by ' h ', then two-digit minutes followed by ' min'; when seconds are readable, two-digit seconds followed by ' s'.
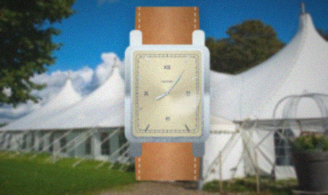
8 h 06 min
